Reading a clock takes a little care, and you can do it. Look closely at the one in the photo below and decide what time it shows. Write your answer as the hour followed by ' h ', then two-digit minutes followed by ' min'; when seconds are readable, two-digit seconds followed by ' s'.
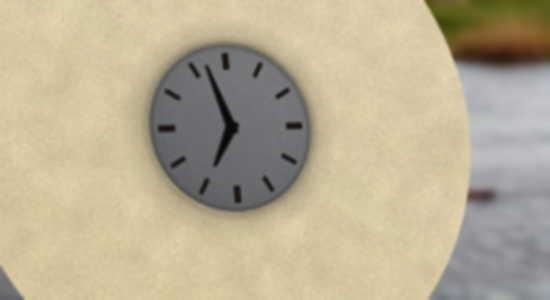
6 h 57 min
